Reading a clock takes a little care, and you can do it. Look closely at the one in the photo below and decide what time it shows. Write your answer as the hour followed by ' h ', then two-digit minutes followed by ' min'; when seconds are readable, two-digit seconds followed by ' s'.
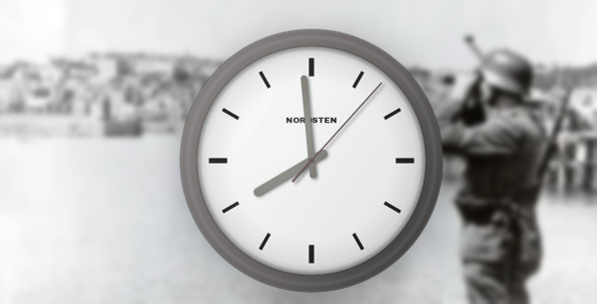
7 h 59 min 07 s
